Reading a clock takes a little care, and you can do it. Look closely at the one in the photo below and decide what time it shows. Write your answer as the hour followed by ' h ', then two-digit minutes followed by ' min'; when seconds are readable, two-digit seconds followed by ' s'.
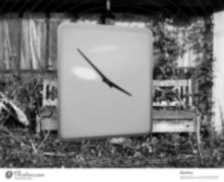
3 h 52 min
